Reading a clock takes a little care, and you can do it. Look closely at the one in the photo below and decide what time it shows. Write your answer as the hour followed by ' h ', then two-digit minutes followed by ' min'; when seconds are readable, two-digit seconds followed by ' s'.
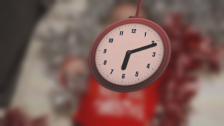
6 h 11 min
